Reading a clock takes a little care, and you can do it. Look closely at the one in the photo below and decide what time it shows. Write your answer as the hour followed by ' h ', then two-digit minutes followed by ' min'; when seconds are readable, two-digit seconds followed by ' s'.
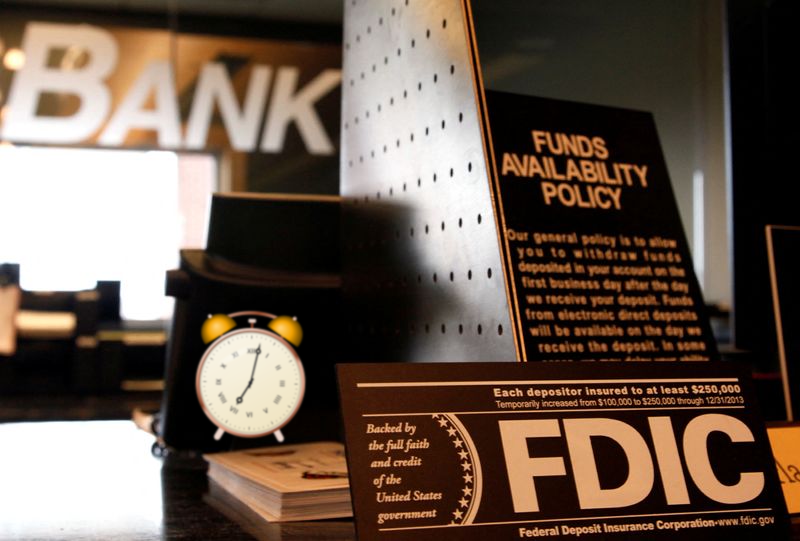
7 h 02 min
